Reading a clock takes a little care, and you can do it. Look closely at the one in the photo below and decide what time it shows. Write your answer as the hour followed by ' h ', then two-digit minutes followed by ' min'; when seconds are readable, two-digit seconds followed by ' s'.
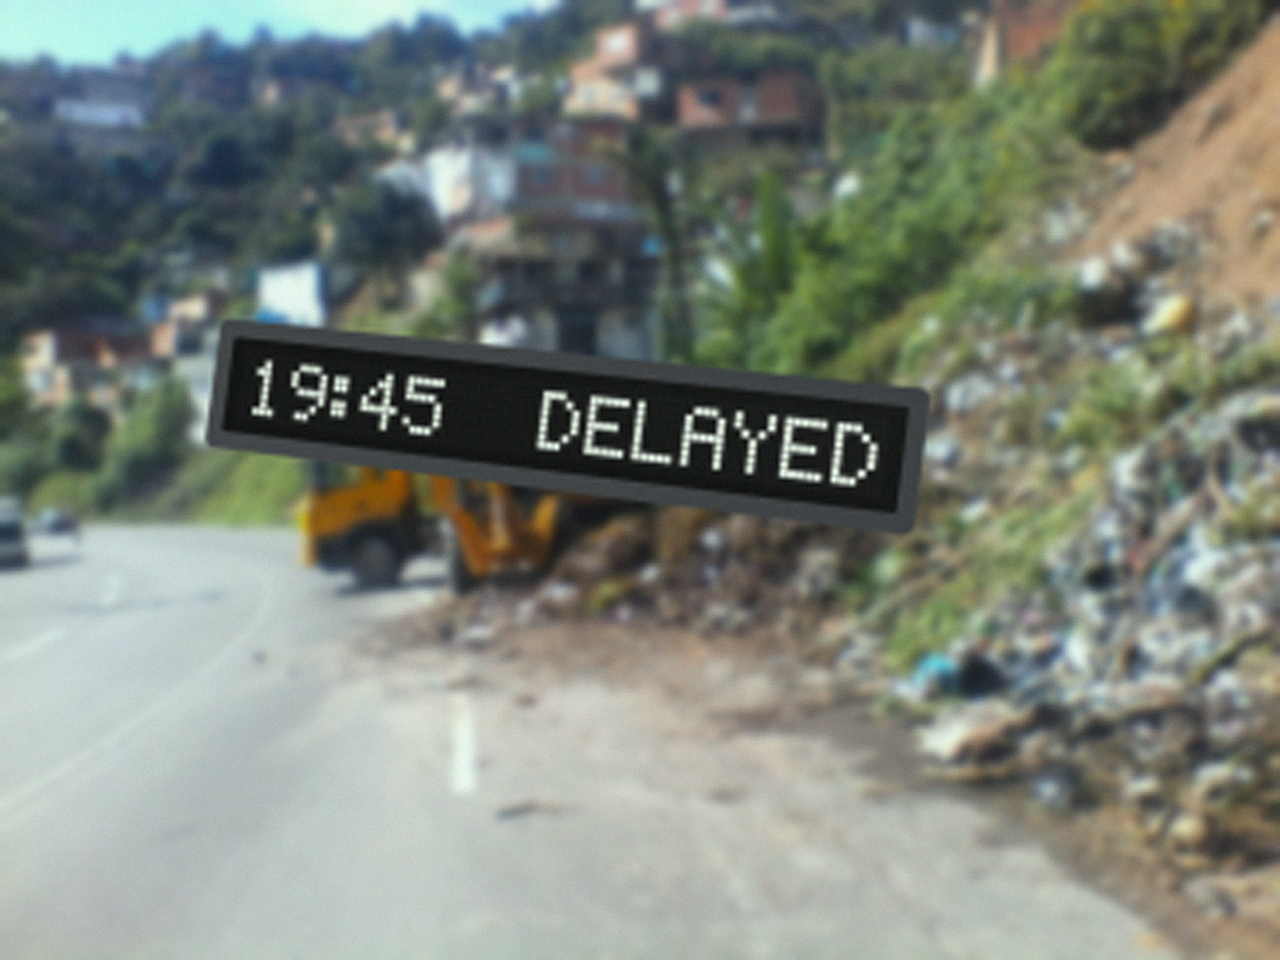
19 h 45 min
